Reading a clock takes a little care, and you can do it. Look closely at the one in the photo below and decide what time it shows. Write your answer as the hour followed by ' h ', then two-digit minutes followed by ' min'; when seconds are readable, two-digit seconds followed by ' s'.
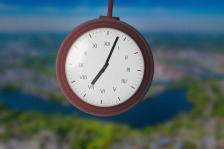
7 h 03 min
